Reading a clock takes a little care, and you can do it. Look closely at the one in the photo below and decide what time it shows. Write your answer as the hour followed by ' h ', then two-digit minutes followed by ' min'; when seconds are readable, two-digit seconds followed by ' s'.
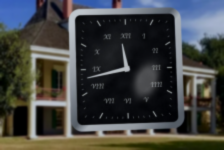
11 h 43 min
